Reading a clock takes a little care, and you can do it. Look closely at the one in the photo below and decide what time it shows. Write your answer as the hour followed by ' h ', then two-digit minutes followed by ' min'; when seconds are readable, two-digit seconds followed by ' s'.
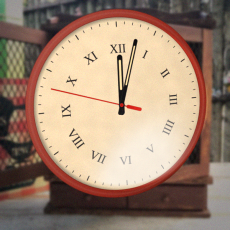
12 h 02 min 48 s
